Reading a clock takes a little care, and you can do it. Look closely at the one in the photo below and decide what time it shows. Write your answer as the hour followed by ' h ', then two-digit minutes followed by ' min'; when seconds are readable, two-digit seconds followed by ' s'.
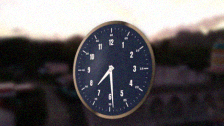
7 h 29 min
